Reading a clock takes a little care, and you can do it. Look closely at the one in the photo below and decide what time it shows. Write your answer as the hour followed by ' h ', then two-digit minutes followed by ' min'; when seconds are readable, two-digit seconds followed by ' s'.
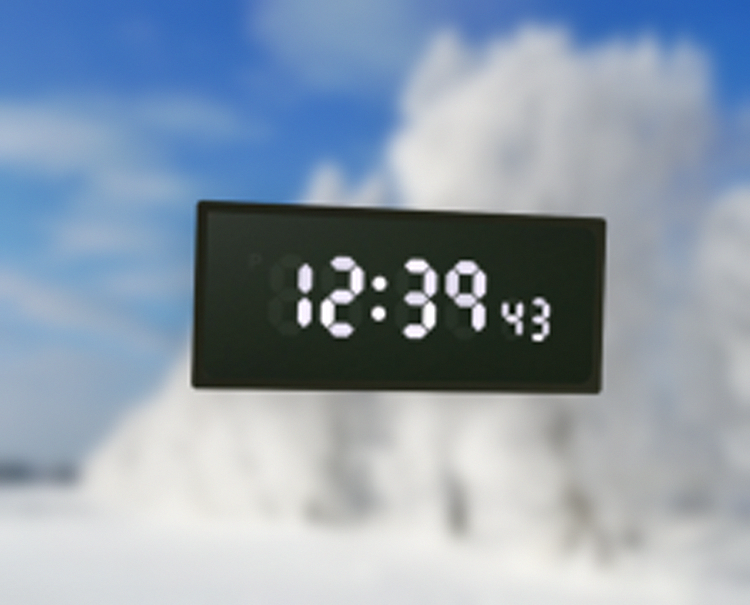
12 h 39 min 43 s
